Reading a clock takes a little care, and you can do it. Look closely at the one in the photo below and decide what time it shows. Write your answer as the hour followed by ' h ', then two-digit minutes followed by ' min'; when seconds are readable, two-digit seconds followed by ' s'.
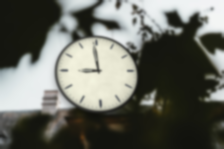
8 h 59 min
